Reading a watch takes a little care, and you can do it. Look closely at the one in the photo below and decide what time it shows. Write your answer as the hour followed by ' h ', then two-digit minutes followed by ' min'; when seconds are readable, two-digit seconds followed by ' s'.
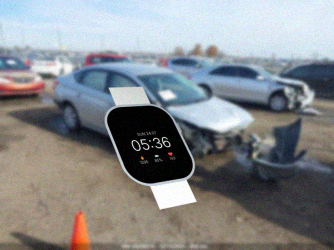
5 h 36 min
